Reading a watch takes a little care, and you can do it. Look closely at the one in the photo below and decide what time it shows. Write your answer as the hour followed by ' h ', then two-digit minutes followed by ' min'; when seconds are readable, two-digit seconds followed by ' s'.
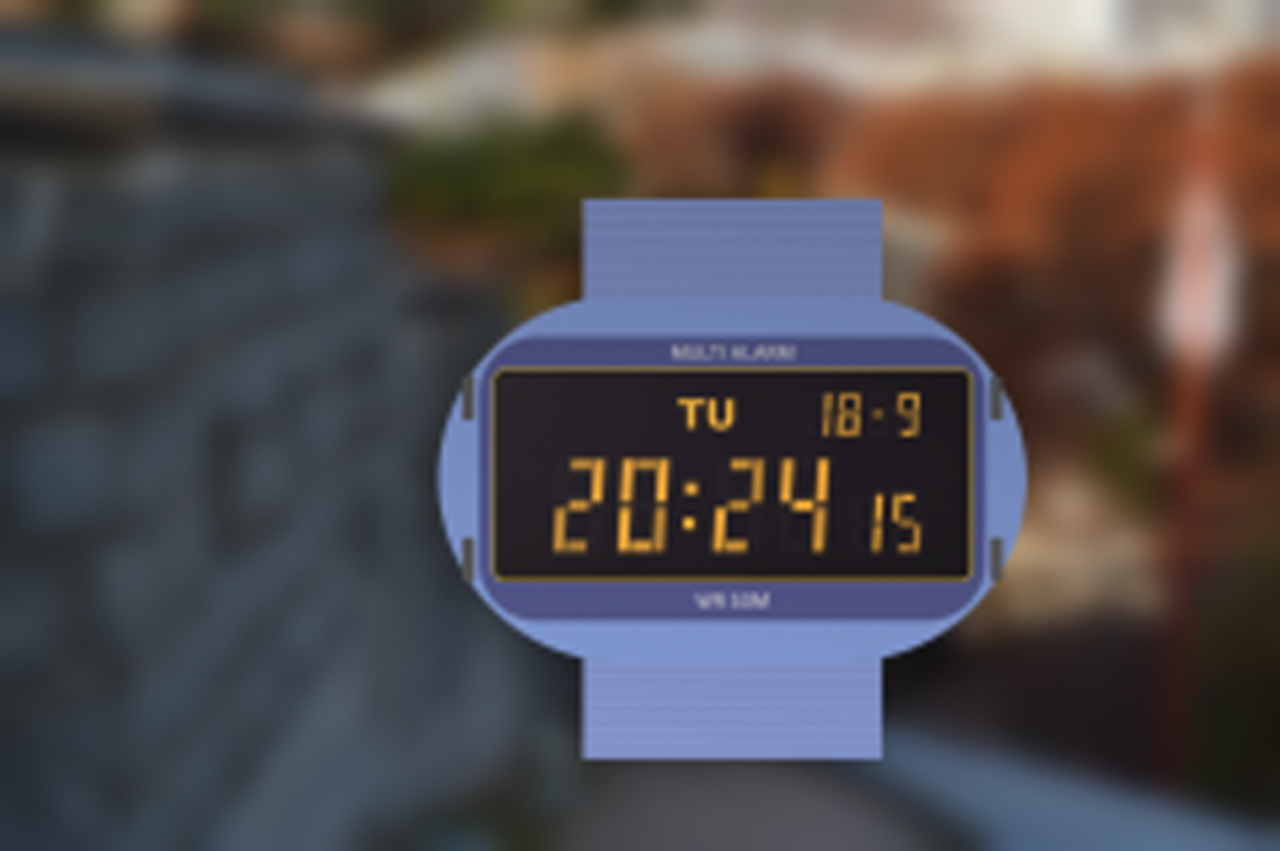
20 h 24 min 15 s
